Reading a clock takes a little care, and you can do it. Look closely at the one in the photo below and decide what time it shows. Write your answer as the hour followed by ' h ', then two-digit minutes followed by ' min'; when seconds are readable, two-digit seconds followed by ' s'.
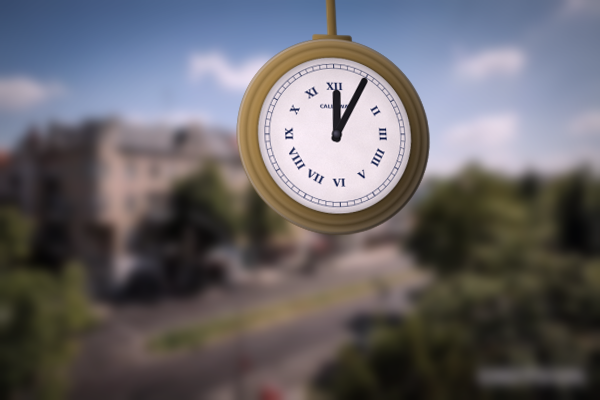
12 h 05 min
